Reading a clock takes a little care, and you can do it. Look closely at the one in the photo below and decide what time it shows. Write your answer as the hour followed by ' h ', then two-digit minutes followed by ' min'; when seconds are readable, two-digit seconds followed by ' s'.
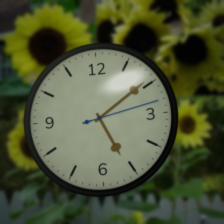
5 h 09 min 13 s
